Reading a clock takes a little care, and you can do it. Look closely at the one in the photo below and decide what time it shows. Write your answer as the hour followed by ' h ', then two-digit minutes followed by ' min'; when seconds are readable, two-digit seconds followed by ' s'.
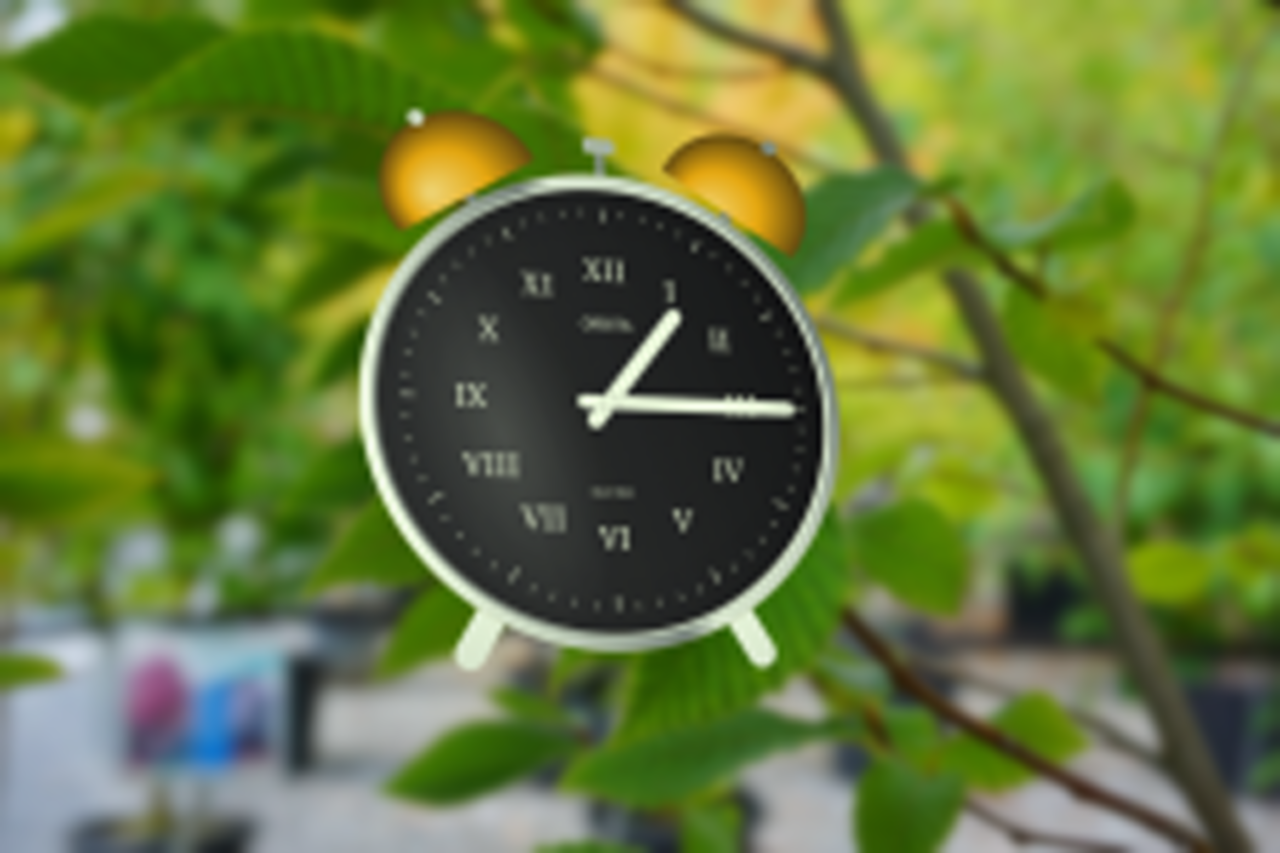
1 h 15 min
